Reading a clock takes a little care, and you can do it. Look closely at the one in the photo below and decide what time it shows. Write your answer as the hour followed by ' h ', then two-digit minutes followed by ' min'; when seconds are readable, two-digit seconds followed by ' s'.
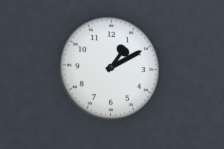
1 h 10 min
